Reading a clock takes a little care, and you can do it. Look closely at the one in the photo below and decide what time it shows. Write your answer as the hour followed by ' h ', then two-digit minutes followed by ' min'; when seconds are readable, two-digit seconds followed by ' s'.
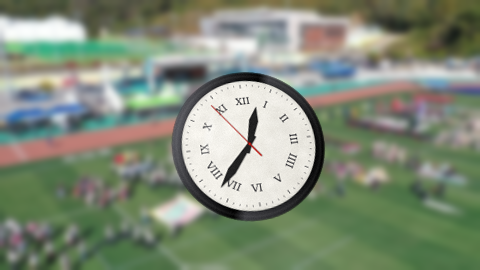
12 h 36 min 54 s
